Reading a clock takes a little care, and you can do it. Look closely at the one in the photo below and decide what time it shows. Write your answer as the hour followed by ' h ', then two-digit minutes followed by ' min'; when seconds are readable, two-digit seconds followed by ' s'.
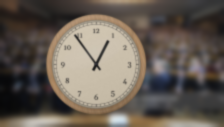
12 h 54 min
